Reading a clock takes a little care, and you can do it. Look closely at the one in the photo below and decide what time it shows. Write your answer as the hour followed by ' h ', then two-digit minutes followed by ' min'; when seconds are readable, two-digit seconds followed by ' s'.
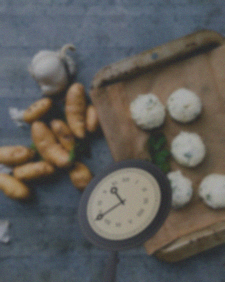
10 h 39 min
